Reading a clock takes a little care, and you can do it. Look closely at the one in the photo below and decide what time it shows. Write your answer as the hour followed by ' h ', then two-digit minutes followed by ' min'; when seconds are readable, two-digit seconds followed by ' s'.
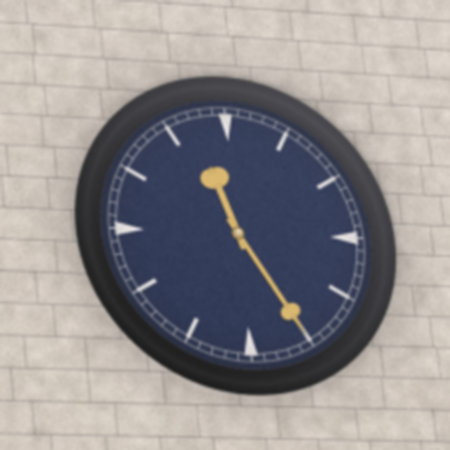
11 h 25 min
